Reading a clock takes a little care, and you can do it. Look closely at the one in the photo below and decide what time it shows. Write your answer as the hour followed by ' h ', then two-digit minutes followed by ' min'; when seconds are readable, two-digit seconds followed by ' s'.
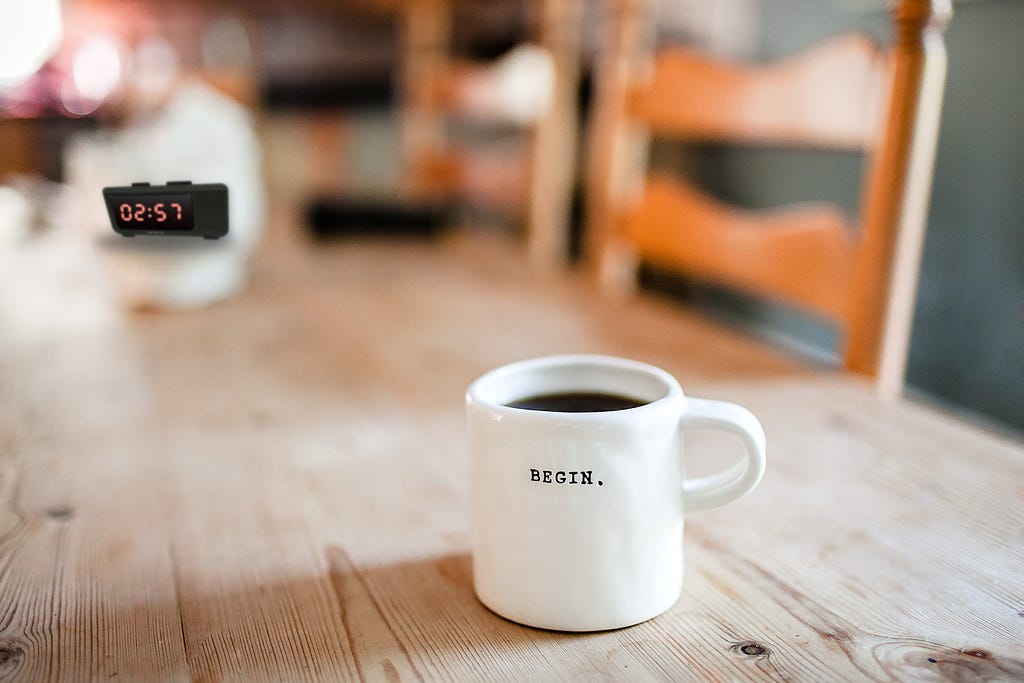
2 h 57 min
